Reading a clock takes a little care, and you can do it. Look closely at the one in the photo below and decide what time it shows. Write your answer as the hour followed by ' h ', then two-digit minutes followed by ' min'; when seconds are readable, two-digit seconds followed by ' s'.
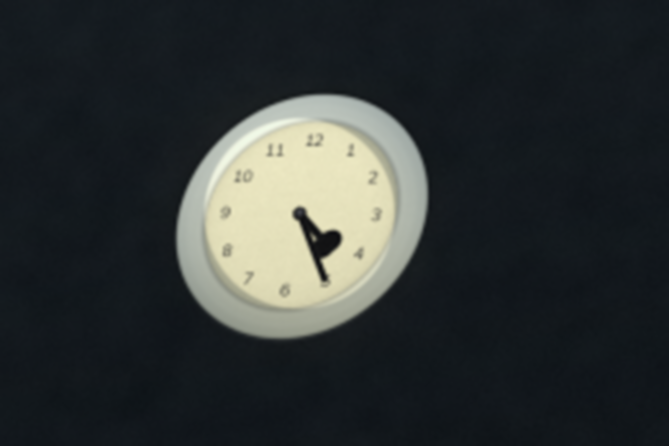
4 h 25 min
